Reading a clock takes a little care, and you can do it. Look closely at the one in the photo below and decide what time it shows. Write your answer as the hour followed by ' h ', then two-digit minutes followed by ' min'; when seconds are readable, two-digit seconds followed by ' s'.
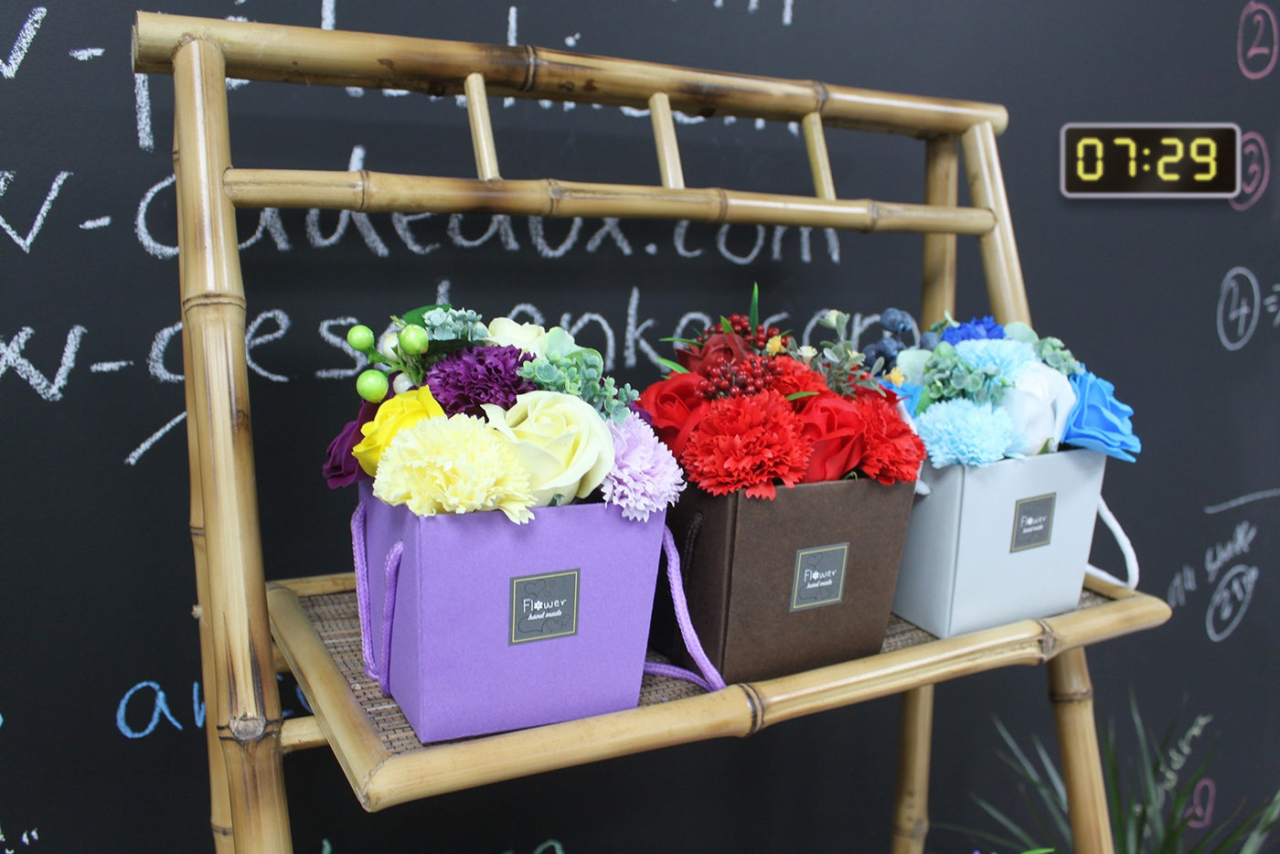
7 h 29 min
